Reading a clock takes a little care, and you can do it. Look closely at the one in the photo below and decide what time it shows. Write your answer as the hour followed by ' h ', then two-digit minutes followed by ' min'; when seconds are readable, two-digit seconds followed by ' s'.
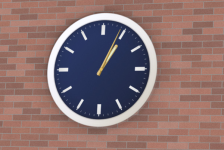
1 h 04 min
